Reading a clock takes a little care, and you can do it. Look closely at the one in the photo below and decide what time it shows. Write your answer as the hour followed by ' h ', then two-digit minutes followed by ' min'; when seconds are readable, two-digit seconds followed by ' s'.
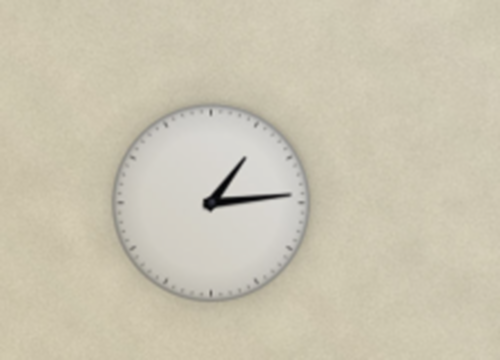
1 h 14 min
